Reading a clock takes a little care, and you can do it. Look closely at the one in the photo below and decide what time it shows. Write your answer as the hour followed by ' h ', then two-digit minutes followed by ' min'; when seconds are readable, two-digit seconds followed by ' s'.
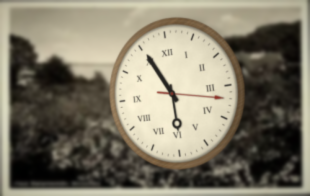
5 h 55 min 17 s
